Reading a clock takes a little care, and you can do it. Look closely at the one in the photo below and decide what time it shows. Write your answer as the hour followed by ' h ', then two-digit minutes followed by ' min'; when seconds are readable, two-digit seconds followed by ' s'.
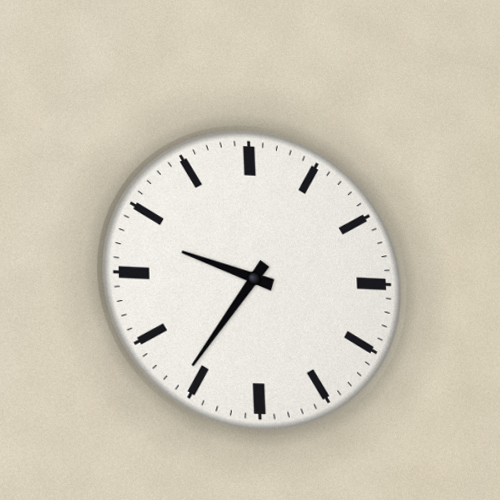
9 h 36 min
